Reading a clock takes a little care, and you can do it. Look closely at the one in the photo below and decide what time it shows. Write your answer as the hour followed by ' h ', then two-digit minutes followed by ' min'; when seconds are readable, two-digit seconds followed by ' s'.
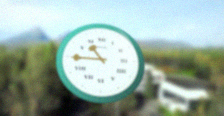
10 h 45 min
